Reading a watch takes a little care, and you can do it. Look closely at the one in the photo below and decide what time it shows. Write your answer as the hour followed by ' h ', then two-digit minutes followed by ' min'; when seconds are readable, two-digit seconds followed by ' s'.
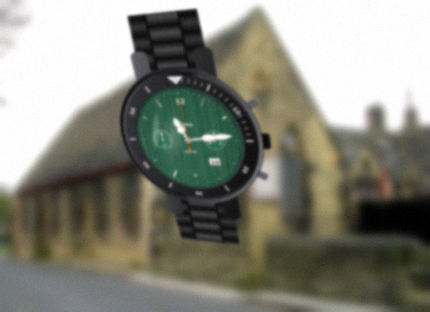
11 h 14 min
